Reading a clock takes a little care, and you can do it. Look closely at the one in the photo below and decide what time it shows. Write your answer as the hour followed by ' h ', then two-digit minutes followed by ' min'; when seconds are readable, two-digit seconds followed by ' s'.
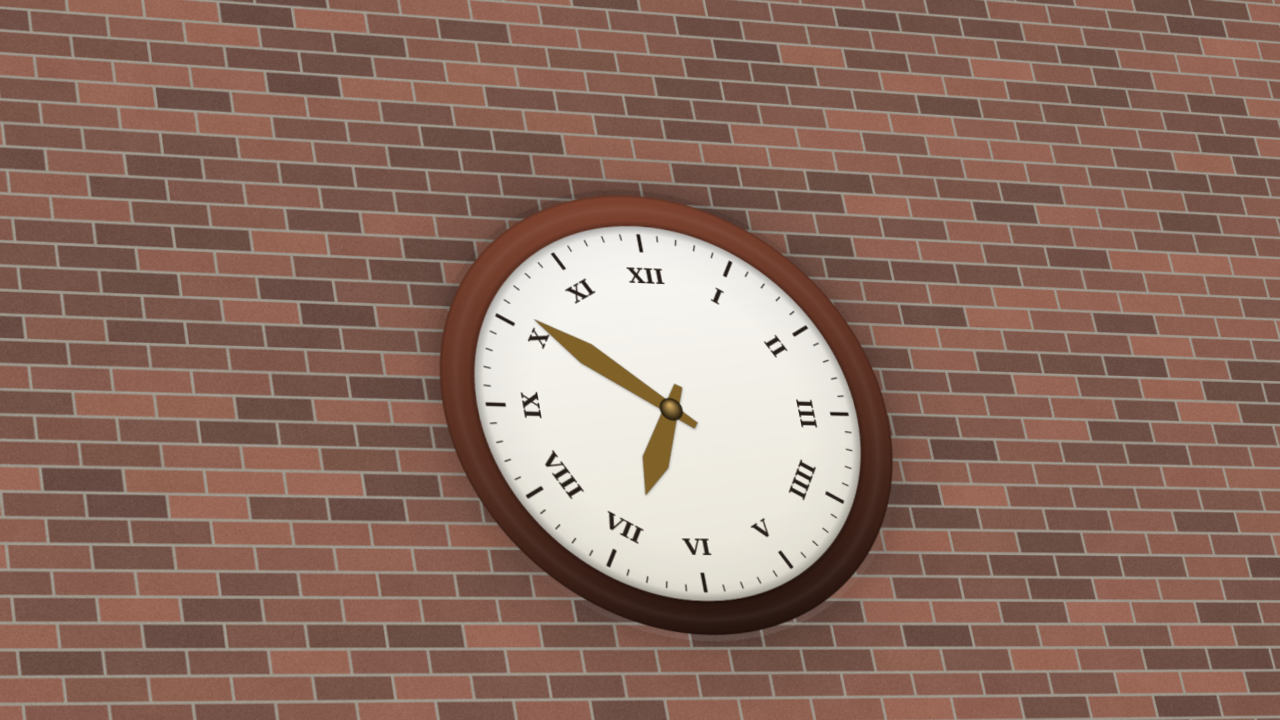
6 h 51 min
